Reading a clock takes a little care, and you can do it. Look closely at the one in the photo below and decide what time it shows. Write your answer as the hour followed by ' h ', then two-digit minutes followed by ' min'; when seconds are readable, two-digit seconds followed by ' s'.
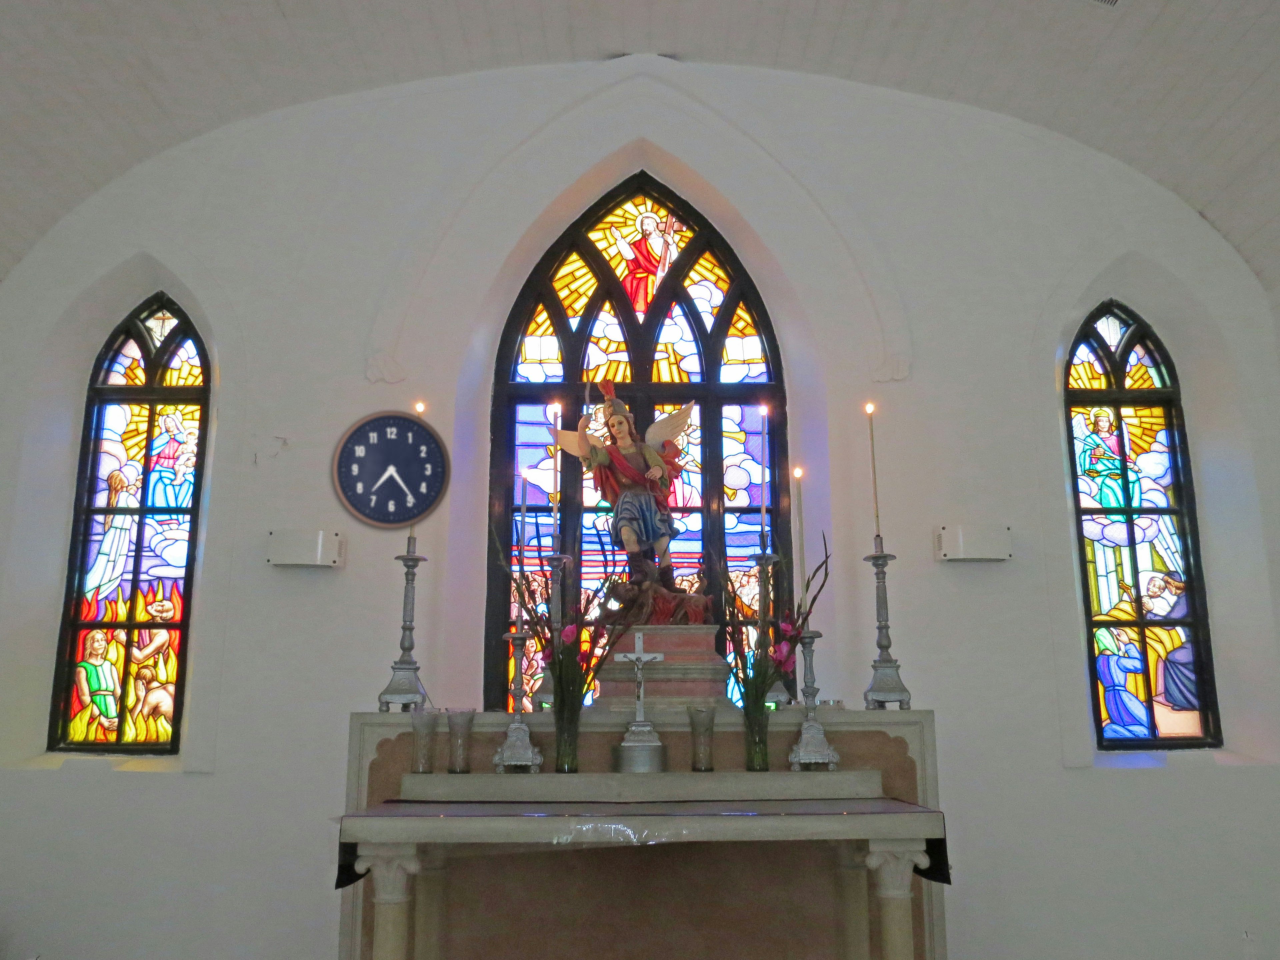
7 h 24 min
